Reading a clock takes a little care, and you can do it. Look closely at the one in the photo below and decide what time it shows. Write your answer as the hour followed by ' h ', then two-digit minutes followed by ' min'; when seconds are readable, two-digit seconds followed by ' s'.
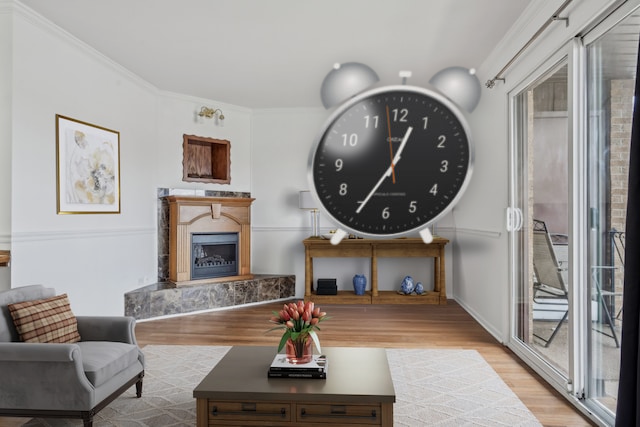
12 h 34 min 58 s
